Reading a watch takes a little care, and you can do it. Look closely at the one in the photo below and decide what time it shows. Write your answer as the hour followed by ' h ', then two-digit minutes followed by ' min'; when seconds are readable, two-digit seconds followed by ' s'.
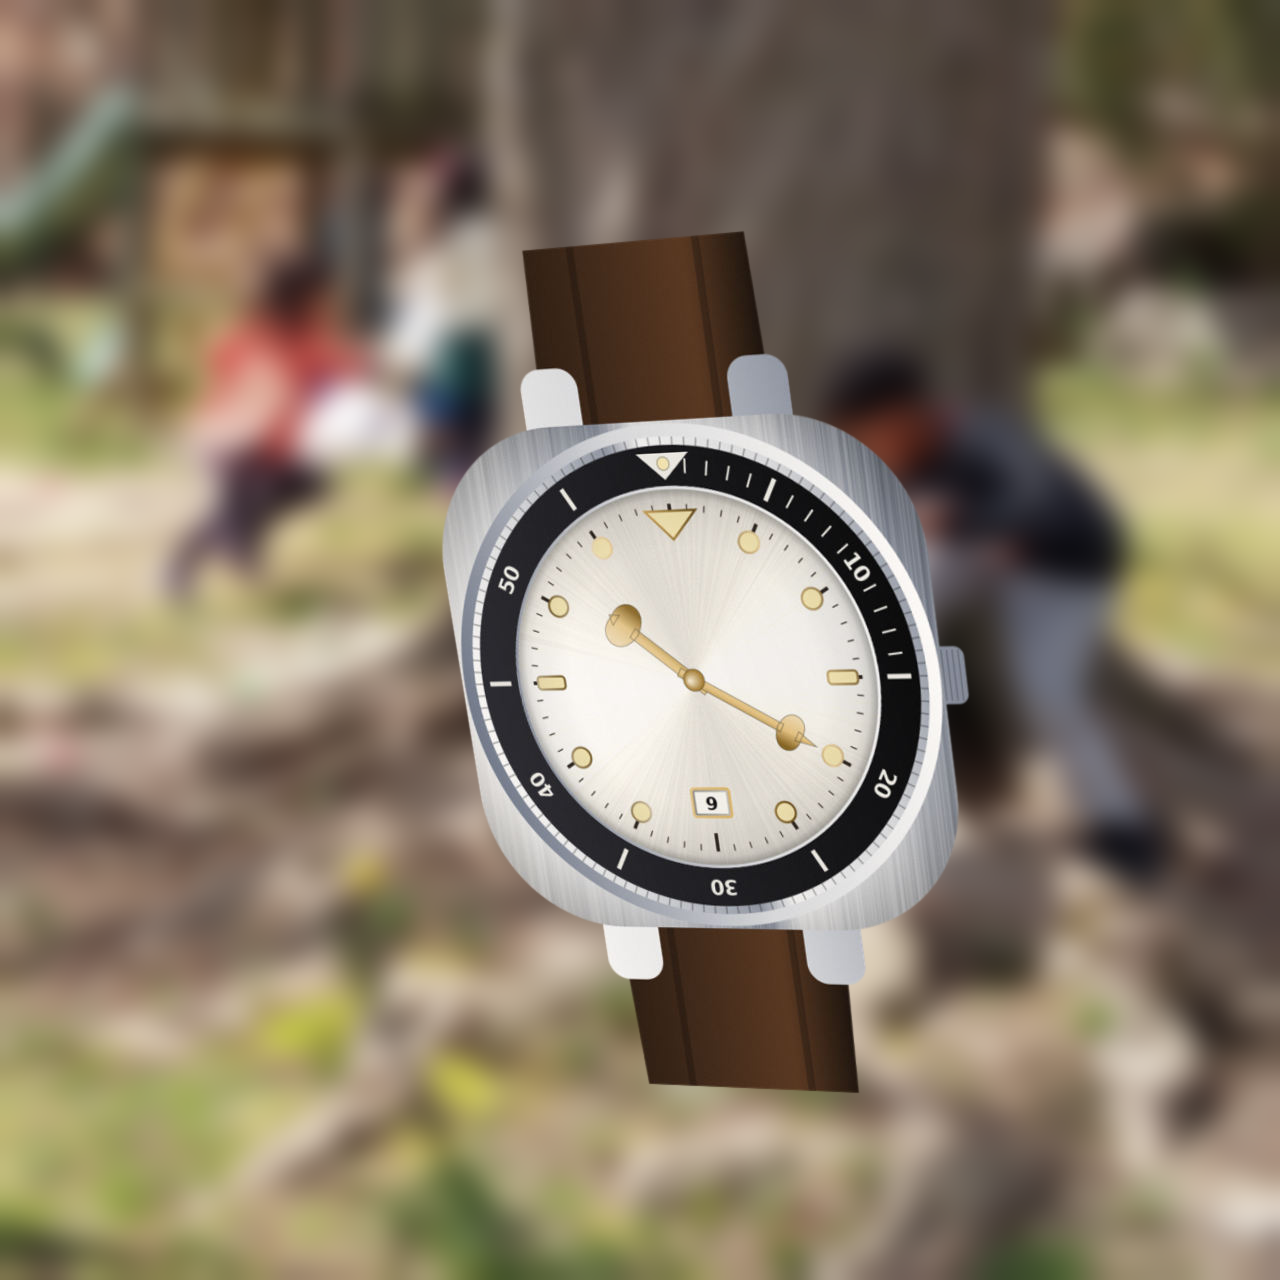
10 h 20 min
